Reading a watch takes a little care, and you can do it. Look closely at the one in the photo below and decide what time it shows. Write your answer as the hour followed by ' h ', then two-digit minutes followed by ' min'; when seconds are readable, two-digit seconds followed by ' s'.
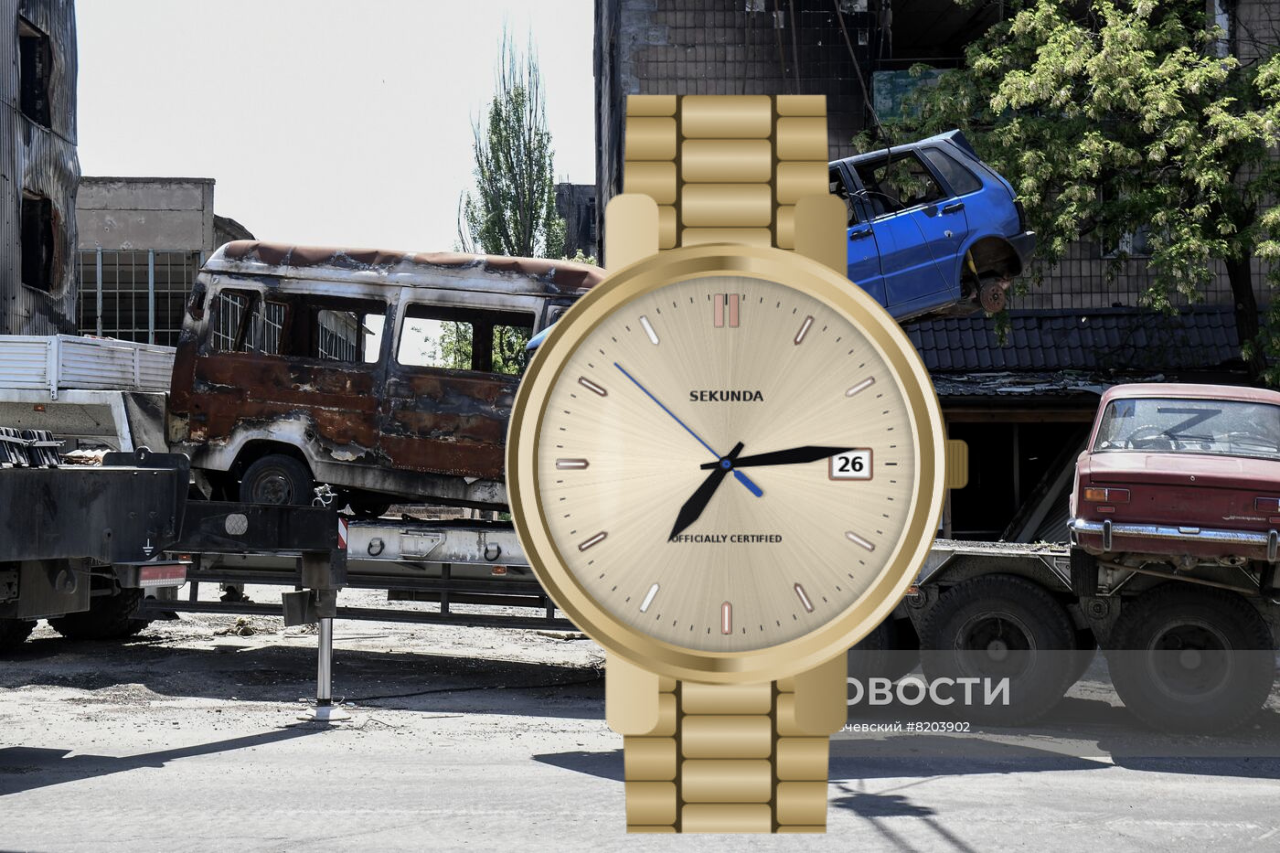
7 h 13 min 52 s
